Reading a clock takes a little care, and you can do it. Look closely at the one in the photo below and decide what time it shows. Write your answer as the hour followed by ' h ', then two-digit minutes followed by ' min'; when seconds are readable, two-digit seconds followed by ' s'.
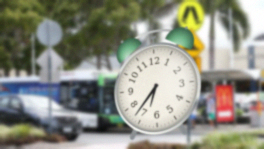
6 h 37 min
